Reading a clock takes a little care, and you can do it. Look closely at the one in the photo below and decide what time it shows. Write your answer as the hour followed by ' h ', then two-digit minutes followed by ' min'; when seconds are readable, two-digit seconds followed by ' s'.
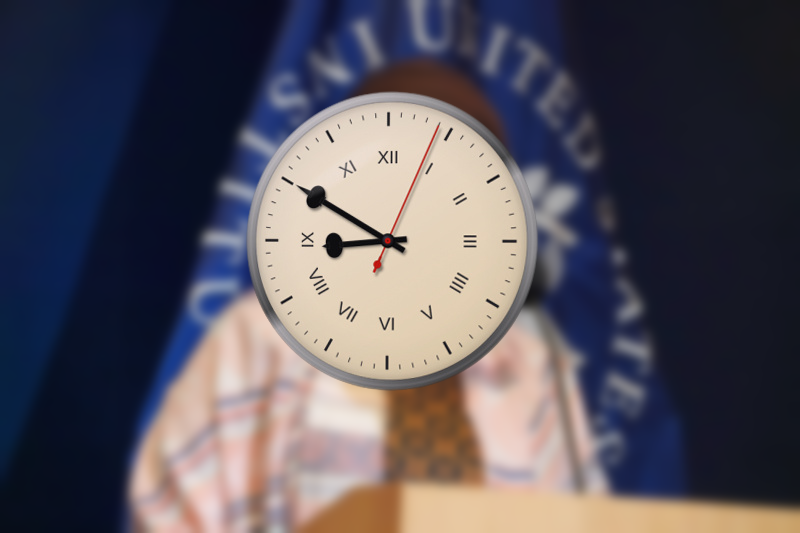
8 h 50 min 04 s
